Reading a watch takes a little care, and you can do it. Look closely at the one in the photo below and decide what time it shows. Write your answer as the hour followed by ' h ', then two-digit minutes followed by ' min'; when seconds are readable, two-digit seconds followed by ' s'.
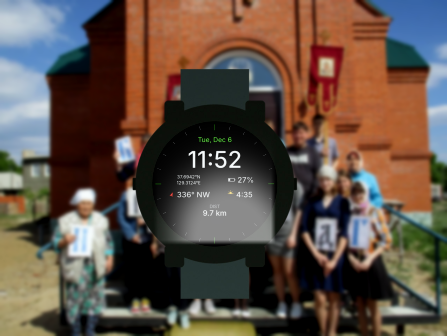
11 h 52 min
